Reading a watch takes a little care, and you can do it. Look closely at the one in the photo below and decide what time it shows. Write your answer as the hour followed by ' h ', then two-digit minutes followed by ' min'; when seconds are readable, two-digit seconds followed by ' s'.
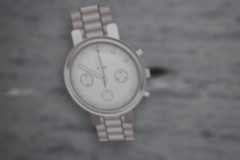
11 h 51 min
